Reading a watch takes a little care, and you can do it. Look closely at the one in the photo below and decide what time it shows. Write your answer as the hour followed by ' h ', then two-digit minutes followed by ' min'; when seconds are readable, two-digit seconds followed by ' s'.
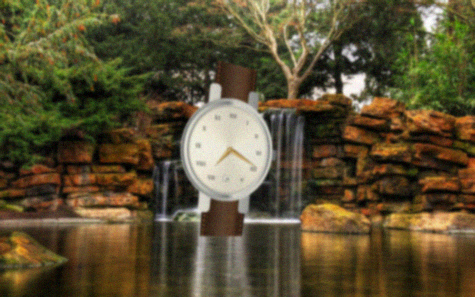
7 h 19 min
